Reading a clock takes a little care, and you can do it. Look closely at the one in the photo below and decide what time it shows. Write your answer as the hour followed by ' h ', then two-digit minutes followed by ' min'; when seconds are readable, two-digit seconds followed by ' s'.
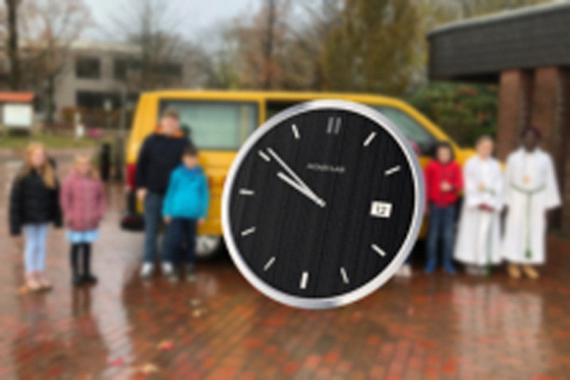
9 h 51 min
